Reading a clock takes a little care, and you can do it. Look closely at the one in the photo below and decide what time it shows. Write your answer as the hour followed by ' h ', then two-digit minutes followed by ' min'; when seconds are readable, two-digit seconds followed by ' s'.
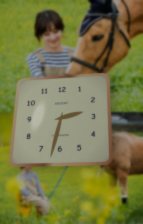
2 h 32 min
